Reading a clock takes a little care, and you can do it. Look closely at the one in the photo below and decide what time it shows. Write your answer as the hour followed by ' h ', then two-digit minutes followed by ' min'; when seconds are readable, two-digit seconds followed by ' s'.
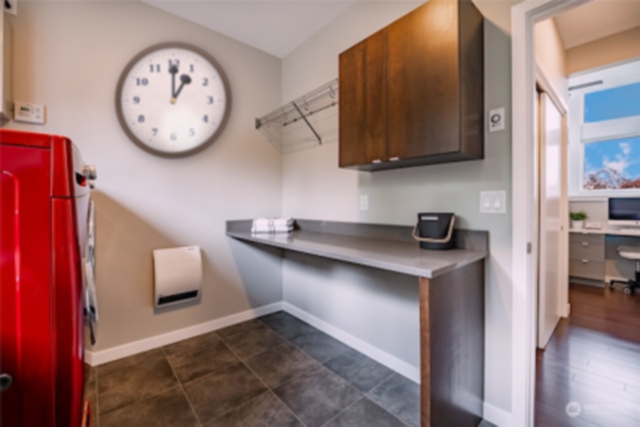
1 h 00 min
